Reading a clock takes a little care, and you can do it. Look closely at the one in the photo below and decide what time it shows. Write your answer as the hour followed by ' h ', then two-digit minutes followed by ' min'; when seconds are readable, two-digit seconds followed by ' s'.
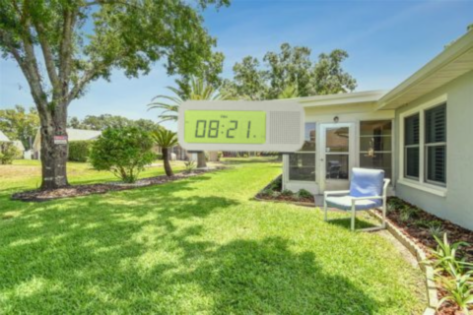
8 h 21 min
